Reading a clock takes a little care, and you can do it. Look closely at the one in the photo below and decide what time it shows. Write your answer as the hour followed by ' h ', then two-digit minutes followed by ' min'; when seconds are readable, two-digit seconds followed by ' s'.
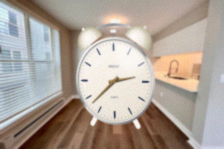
2 h 38 min
